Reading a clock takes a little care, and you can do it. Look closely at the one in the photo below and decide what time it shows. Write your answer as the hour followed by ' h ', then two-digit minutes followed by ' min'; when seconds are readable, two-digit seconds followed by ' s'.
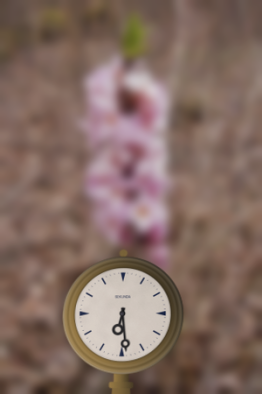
6 h 29 min
